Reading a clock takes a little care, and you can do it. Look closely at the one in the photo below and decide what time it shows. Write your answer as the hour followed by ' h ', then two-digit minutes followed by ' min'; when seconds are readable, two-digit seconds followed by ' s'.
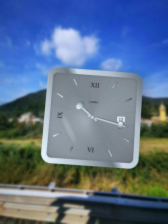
10 h 17 min
